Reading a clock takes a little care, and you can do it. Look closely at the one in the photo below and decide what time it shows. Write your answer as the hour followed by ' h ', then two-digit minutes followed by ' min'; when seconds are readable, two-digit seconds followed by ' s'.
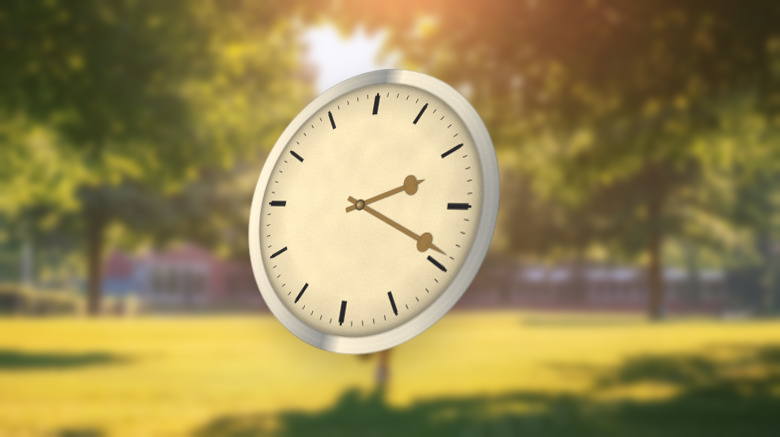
2 h 19 min
